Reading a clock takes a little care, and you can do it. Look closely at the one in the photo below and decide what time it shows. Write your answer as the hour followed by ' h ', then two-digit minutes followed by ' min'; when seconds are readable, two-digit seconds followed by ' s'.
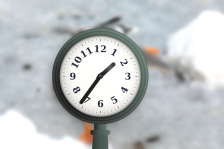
1 h 36 min
